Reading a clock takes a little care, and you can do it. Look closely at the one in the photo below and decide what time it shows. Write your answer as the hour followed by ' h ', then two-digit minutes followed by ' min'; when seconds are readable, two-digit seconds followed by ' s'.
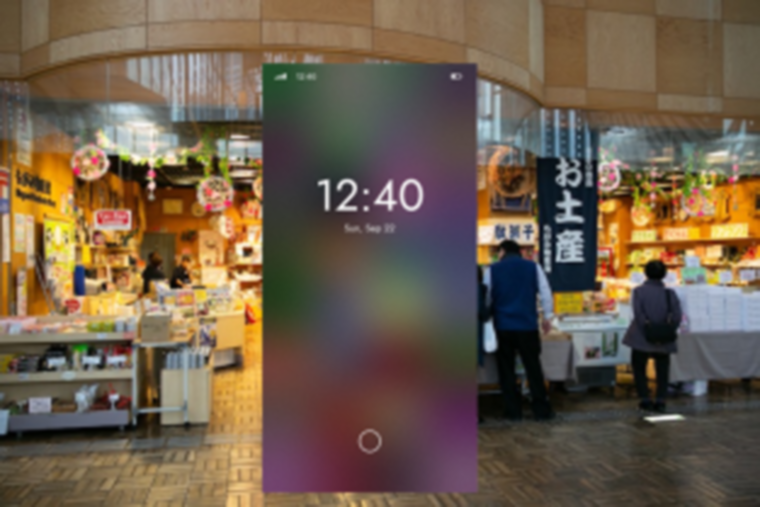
12 h 40 min
